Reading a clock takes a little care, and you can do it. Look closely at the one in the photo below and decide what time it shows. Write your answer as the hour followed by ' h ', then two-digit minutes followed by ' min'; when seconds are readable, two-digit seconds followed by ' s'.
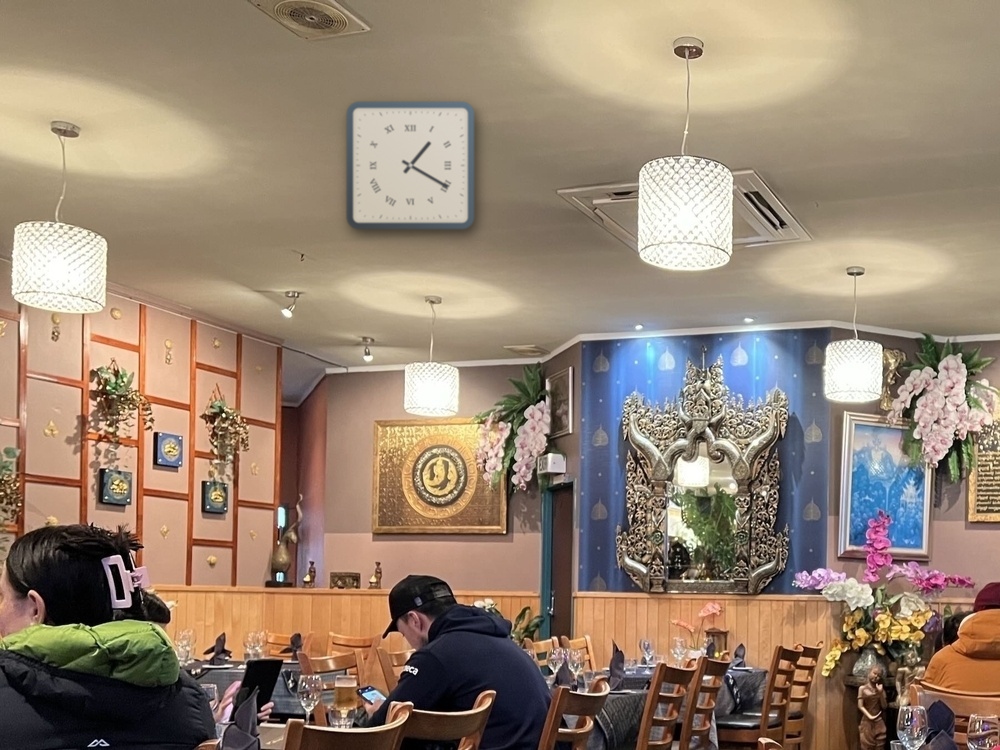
1 h 20 min
